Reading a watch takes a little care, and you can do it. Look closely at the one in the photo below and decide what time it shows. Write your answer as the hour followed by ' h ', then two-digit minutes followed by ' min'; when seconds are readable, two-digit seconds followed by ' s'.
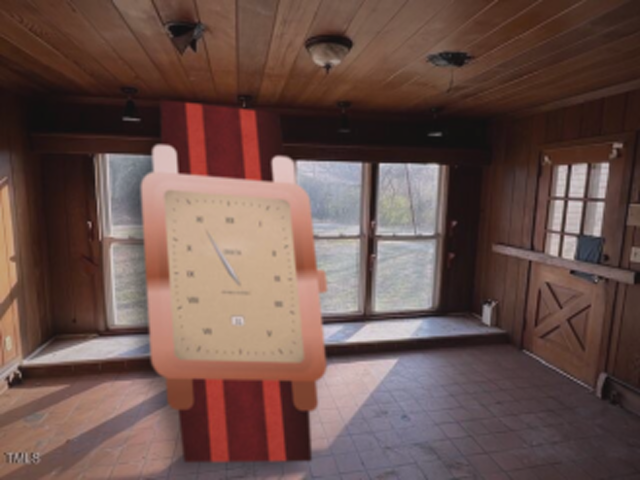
10 h 55 min
